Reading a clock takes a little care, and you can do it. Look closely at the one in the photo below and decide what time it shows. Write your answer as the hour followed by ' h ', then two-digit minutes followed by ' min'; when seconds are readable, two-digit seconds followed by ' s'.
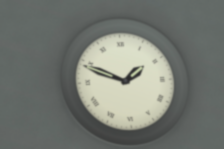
1 h 49 min
